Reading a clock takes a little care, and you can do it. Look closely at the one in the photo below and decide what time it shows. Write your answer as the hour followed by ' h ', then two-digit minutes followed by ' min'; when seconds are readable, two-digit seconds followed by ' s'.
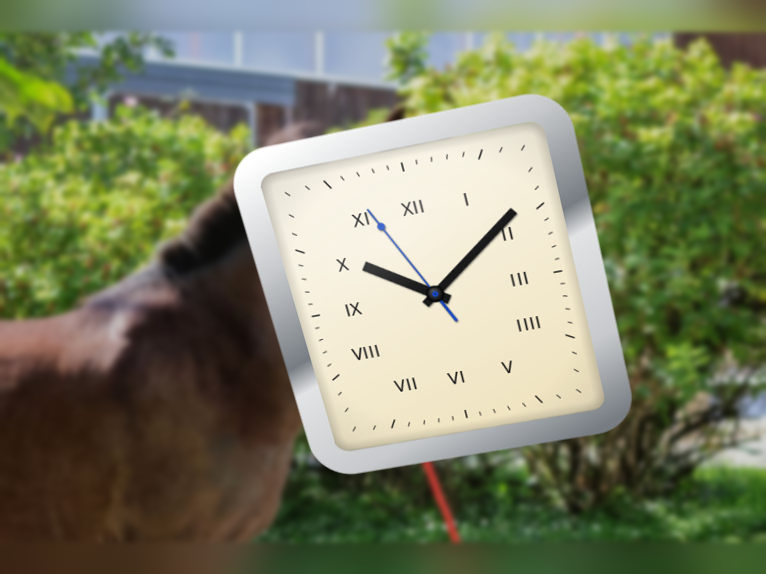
10 h 08 min 56 s
